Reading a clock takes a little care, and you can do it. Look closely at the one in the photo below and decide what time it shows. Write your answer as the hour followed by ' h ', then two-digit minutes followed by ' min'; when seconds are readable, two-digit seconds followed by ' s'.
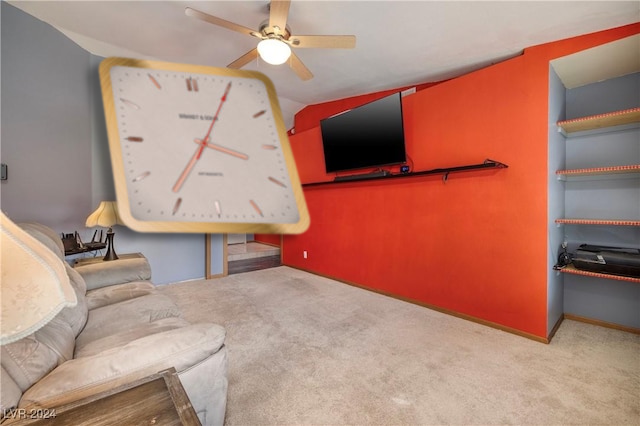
3 h 36 min 05 s
